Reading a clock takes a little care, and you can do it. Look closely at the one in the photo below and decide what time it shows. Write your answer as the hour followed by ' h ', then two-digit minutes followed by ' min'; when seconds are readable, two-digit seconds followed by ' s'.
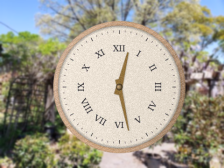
12 h 28 min
